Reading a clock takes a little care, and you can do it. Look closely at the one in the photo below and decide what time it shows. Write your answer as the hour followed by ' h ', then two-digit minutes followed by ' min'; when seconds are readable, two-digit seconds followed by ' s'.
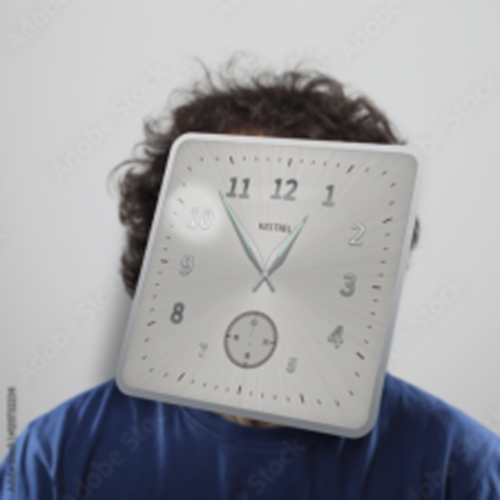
12 h 53 min
